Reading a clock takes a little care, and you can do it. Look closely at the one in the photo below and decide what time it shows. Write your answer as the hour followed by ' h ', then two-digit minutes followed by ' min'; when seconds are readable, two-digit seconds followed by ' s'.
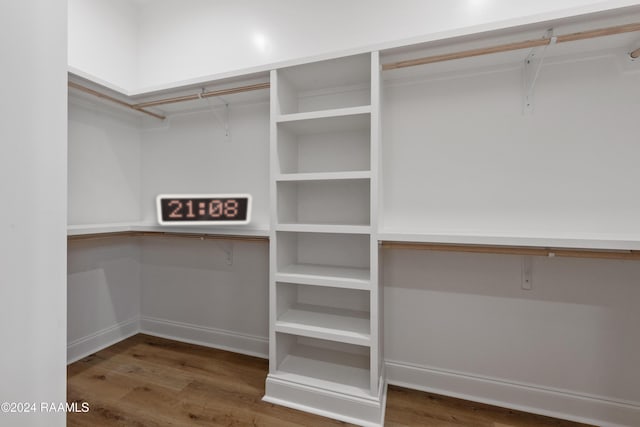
21 h 08 min
